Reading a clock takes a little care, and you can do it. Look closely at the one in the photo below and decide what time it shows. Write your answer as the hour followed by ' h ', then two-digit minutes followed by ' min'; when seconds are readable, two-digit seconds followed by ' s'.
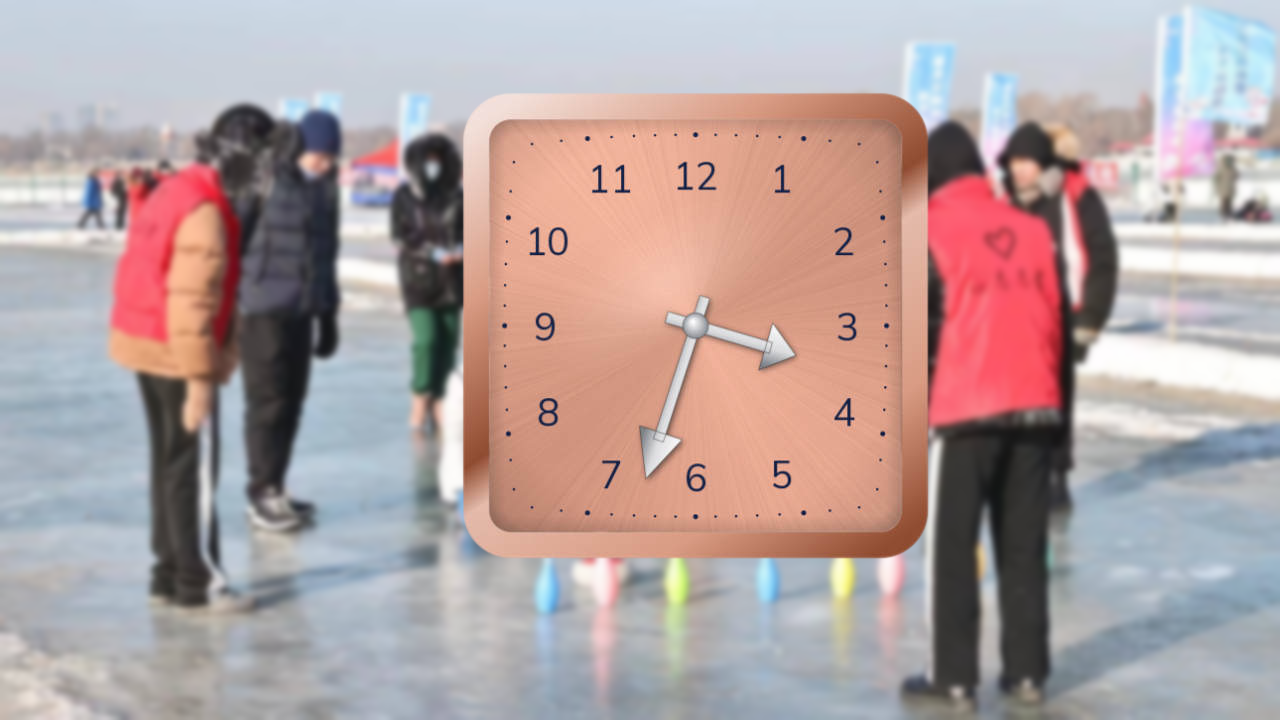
3 h 33 min
